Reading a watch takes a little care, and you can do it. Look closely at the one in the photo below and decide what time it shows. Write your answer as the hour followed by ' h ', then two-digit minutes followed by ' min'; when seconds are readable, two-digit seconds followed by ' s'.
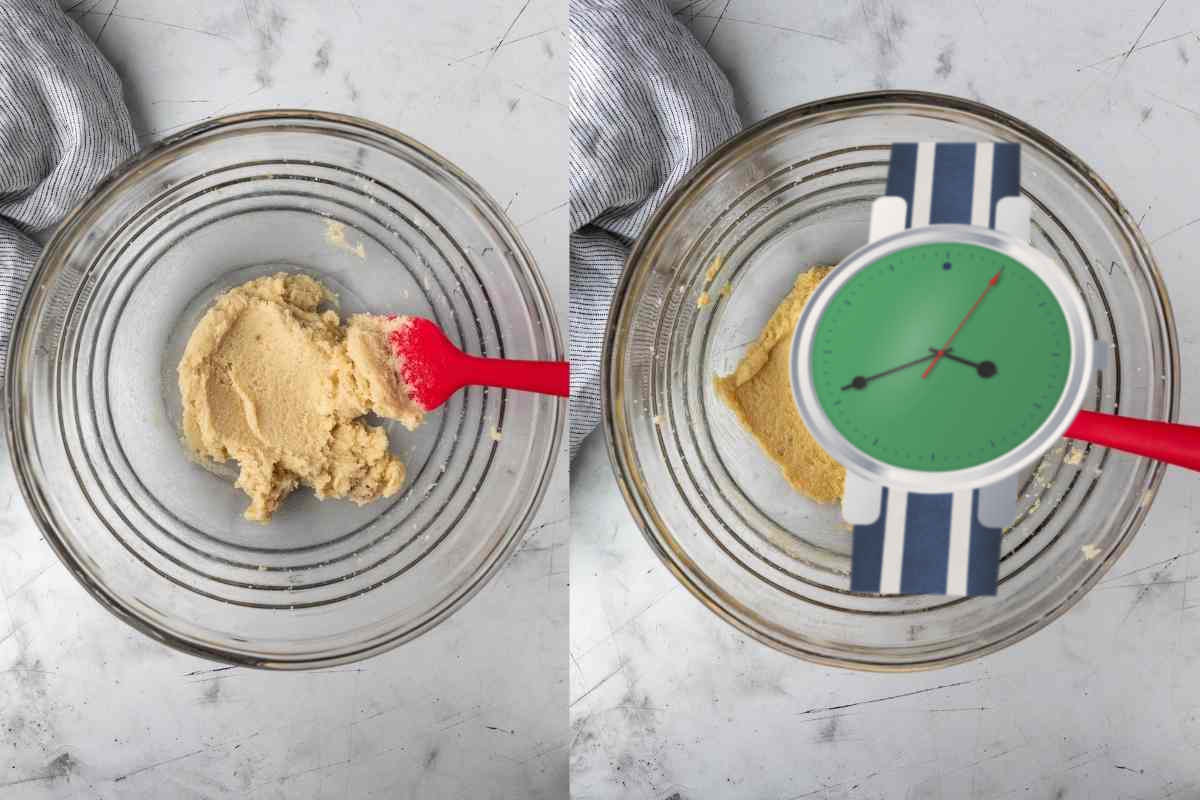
3 h 41 min 05 s
